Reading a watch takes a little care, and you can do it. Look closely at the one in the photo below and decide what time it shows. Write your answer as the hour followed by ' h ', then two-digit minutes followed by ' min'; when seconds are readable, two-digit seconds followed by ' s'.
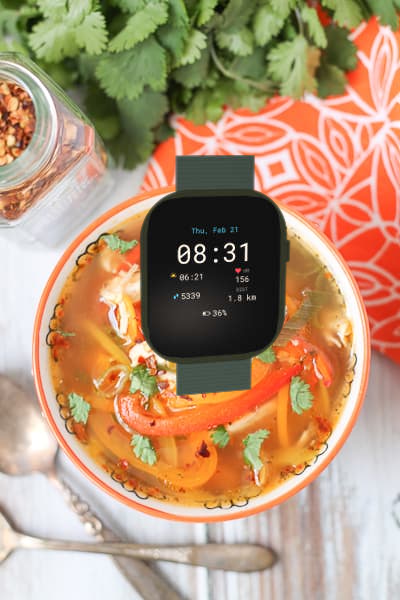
8 h 31 min
